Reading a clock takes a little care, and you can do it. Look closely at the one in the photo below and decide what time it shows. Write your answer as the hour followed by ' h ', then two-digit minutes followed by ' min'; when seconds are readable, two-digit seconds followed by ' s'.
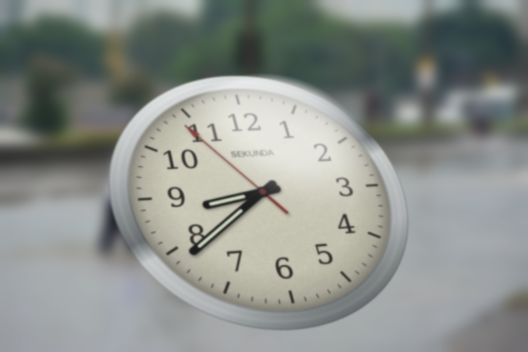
8 h 38 min 54 s
